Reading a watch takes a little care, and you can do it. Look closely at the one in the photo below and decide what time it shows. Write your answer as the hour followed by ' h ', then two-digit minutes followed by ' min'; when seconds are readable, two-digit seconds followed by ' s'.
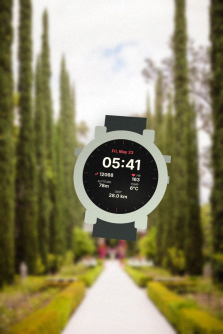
5 h 41 min
